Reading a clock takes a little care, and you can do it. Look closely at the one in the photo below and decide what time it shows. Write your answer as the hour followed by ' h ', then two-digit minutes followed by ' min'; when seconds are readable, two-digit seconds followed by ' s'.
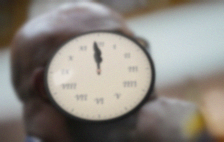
11 h 59 min
